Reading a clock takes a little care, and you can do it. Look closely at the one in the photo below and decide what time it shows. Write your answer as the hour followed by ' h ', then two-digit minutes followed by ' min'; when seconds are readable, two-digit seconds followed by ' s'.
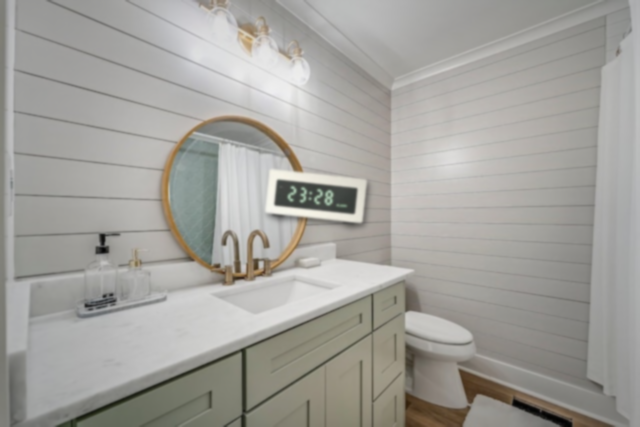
23 h 28 min
